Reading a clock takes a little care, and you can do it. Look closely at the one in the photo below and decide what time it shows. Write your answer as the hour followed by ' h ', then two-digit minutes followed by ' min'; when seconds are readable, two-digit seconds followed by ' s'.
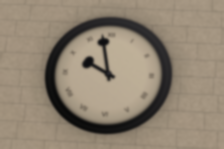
9 h 58 min
